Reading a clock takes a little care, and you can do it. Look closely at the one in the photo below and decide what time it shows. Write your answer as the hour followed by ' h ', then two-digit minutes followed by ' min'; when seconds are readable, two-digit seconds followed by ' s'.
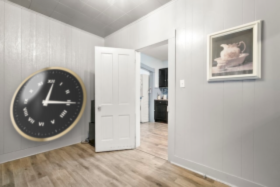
12 h 15 min
